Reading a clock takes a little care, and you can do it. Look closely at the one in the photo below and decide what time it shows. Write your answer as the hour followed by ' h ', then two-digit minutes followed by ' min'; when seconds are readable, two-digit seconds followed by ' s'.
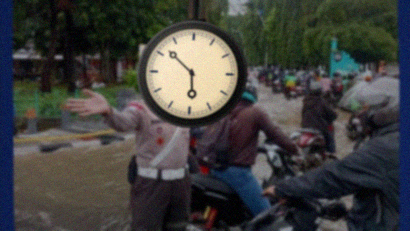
5 h 52 min
